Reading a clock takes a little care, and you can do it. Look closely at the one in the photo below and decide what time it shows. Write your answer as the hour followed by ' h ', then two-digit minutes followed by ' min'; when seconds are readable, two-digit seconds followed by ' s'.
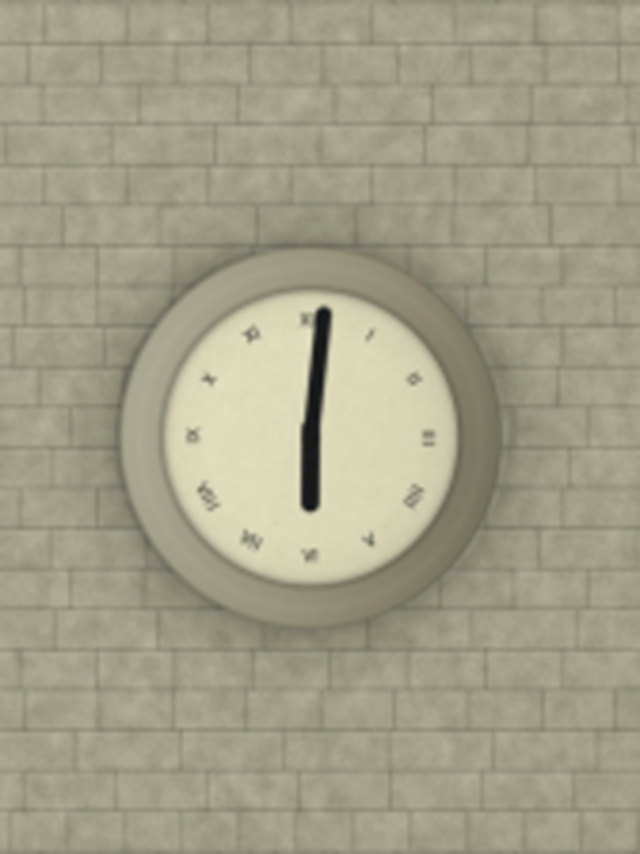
6 h 01 min
